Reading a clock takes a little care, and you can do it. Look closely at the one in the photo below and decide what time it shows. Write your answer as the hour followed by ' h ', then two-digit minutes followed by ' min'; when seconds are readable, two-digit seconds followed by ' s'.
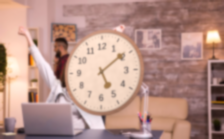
5 h 09 min
